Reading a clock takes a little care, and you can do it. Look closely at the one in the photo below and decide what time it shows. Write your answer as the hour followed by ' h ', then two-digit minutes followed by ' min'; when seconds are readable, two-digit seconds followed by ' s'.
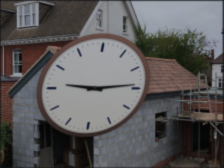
9 h 14 min
